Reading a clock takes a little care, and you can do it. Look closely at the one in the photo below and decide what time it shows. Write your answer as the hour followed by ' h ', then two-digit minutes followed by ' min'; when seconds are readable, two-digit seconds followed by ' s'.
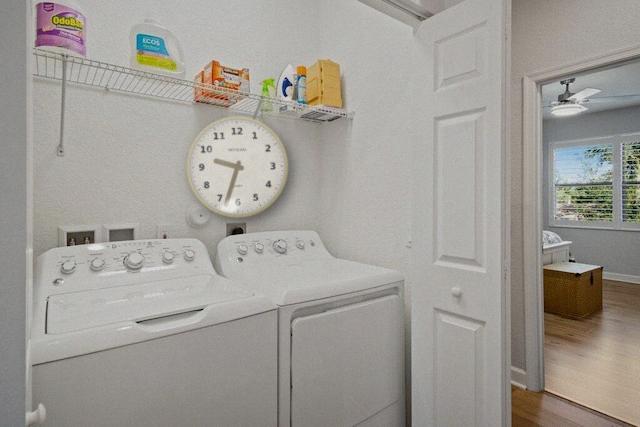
9 h 33 min
